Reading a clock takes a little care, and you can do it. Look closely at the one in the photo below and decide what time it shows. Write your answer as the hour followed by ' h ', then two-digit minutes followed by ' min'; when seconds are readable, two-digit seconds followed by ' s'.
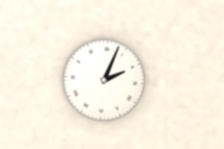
2 h 03 min
